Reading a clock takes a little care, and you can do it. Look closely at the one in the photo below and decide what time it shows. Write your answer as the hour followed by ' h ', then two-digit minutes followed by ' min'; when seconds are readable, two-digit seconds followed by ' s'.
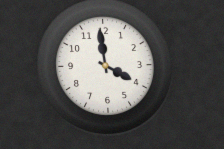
3 h 59 min
